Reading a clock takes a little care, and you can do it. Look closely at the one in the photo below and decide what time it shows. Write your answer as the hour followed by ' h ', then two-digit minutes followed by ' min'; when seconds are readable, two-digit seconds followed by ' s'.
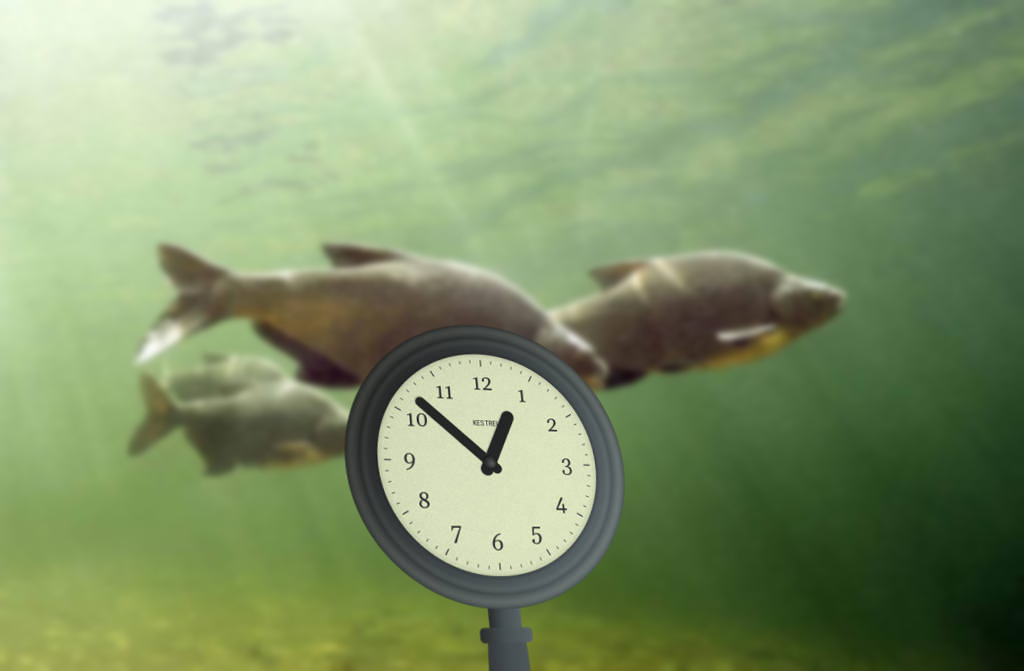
12 h 52 min
